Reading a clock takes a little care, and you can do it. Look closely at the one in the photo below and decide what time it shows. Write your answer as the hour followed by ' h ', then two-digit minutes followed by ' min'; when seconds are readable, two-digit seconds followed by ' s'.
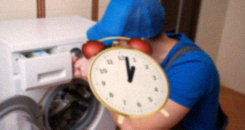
1 h 02 min
